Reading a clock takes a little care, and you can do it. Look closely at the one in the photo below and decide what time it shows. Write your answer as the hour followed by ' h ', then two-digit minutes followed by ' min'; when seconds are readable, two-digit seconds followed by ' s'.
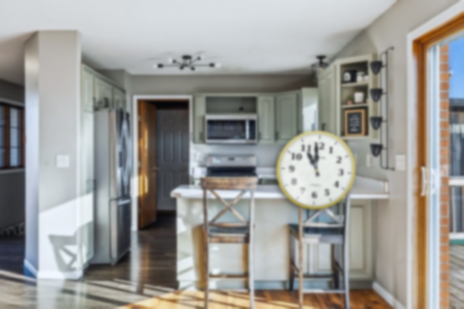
10 h 59 min
